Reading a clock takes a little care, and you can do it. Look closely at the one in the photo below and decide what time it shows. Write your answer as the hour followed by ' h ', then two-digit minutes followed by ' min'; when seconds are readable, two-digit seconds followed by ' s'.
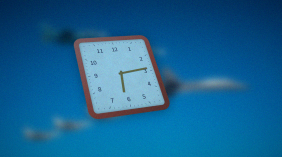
6 h 14 min
